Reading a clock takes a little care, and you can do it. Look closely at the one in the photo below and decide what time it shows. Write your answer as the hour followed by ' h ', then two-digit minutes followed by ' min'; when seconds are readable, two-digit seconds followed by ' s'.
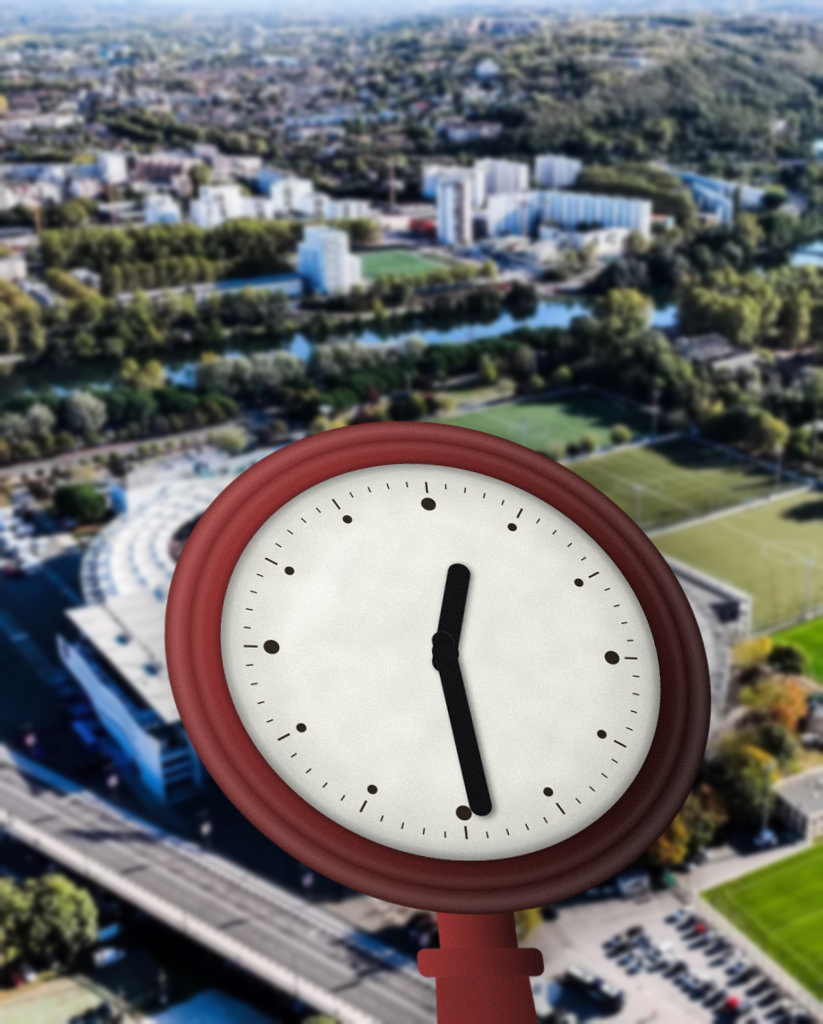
12 h 29 min
